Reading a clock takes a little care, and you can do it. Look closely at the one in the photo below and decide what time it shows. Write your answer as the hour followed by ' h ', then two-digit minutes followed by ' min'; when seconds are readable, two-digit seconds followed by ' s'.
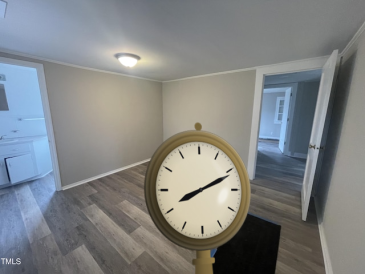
8 h 11 min
